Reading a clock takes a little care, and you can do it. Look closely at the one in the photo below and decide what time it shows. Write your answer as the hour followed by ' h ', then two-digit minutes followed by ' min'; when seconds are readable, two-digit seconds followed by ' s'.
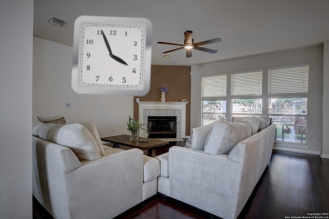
3 h 56 min
